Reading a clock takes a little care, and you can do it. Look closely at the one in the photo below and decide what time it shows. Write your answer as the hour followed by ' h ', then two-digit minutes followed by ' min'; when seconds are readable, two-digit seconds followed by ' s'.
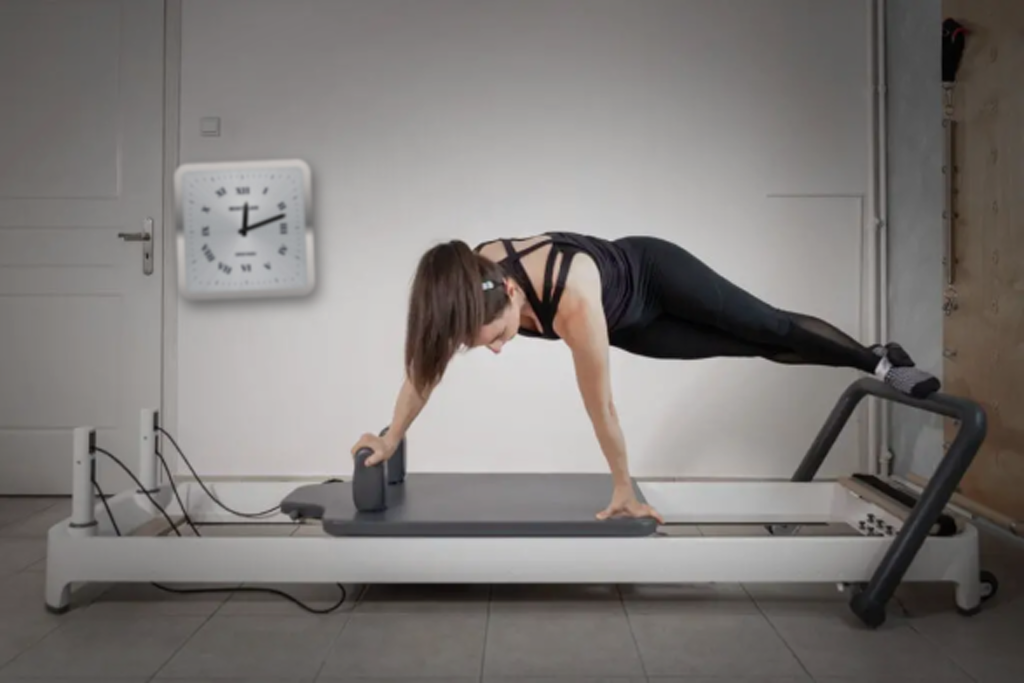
12 h 12 min
